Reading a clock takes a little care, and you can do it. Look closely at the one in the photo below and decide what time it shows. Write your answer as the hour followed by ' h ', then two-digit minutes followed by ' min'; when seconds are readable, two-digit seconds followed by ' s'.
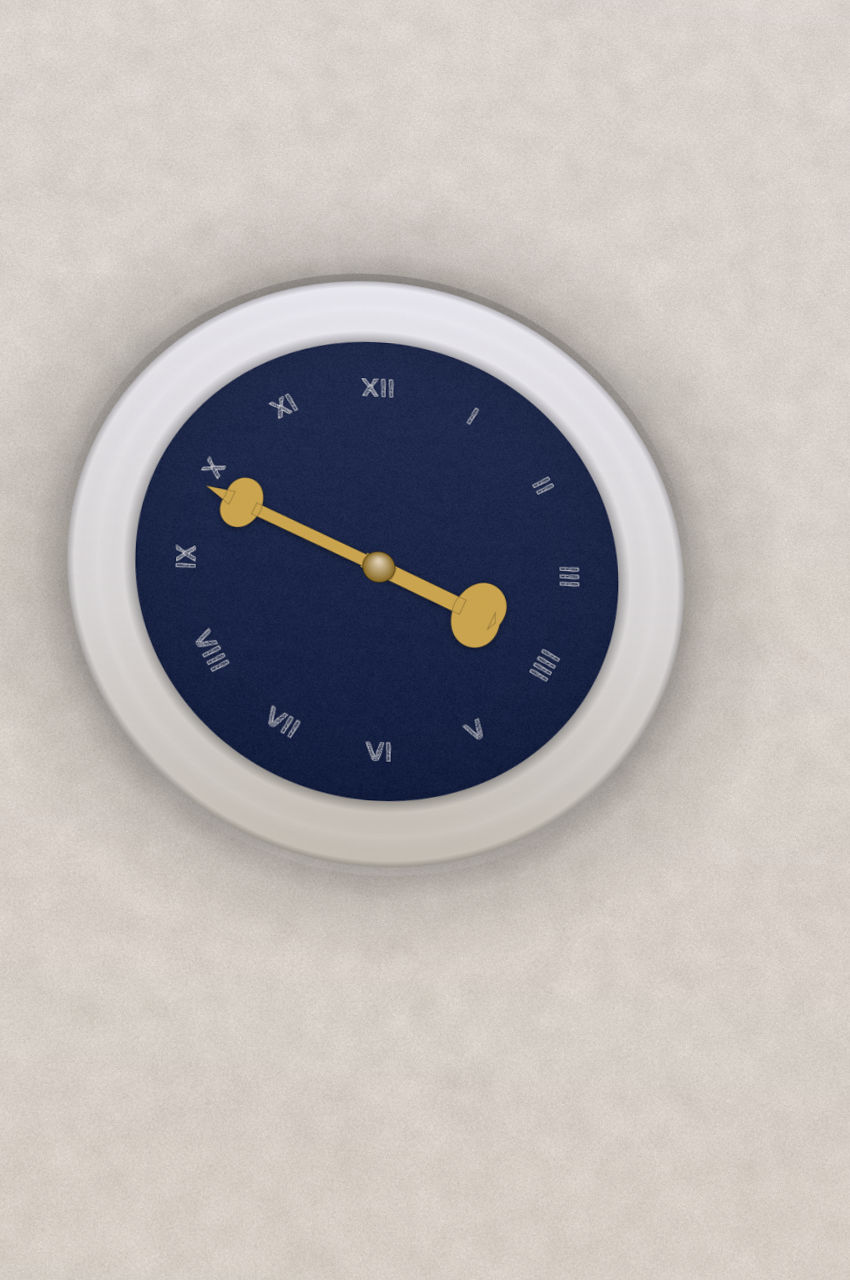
3 h 49 min
